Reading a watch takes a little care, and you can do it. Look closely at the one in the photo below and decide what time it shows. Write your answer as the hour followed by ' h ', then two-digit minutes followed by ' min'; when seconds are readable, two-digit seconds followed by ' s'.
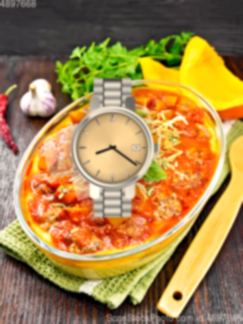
8 h 21 min
